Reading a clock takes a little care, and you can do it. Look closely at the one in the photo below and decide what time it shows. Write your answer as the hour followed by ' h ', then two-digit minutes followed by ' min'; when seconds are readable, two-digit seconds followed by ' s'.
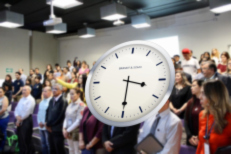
3 h 30 min
